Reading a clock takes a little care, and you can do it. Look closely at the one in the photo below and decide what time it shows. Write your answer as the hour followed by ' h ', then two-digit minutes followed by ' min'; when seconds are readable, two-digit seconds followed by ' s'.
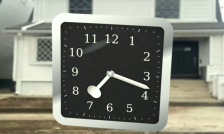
7 h 18 min
